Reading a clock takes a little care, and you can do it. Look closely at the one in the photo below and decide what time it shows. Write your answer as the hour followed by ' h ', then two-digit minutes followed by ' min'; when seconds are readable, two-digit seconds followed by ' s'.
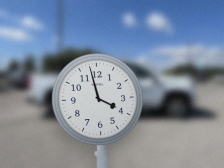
3 h 58 min
